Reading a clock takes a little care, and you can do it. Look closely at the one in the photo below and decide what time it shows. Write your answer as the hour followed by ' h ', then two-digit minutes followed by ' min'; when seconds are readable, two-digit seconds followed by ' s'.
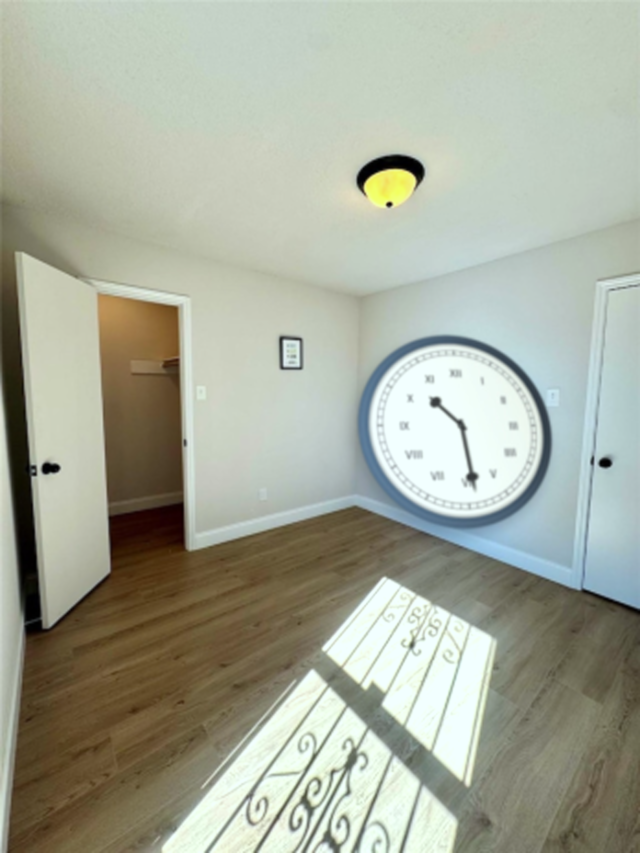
10 h 29 min
